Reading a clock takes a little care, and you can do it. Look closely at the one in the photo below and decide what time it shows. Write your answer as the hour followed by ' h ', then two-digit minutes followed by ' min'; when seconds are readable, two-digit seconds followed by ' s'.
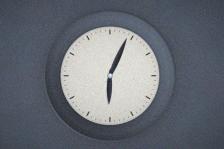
6 h 04 min
